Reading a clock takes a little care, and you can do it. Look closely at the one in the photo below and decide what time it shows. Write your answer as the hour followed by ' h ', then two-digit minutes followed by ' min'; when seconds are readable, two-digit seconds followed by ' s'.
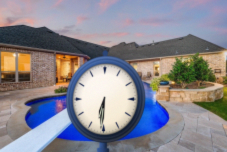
6 h 31 min
